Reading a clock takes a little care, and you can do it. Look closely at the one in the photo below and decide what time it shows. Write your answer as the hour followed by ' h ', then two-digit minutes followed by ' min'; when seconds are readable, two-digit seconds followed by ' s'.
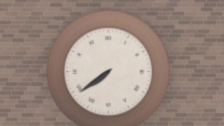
7 h 39 min
